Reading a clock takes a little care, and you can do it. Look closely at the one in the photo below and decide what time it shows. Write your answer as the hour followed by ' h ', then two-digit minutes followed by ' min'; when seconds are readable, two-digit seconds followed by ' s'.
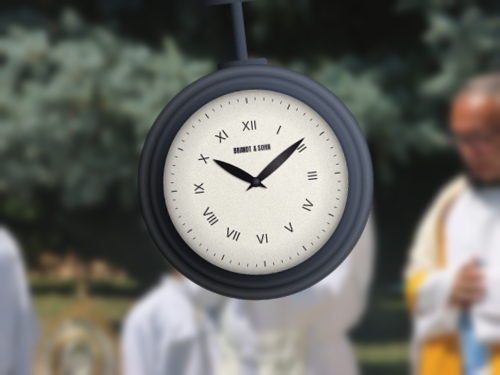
10 h 09 min
